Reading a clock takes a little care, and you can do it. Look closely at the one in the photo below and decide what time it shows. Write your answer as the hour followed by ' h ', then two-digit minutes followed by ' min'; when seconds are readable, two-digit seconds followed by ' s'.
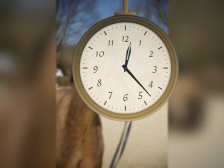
12 h 23 min
